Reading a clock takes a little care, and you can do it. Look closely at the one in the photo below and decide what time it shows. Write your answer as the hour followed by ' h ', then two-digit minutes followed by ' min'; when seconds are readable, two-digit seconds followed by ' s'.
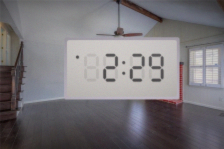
2 h 29 min
